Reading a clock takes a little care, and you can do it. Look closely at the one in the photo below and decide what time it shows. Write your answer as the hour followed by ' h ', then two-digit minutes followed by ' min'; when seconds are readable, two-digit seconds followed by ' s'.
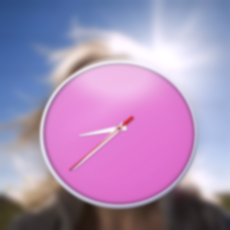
8 h 37 min 38 s
